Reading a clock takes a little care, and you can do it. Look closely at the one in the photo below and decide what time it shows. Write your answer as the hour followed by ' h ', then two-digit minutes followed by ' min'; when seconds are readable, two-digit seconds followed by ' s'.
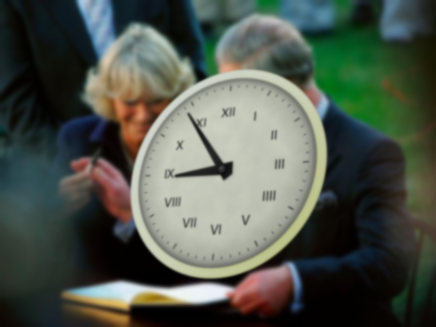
8 h 54 min
